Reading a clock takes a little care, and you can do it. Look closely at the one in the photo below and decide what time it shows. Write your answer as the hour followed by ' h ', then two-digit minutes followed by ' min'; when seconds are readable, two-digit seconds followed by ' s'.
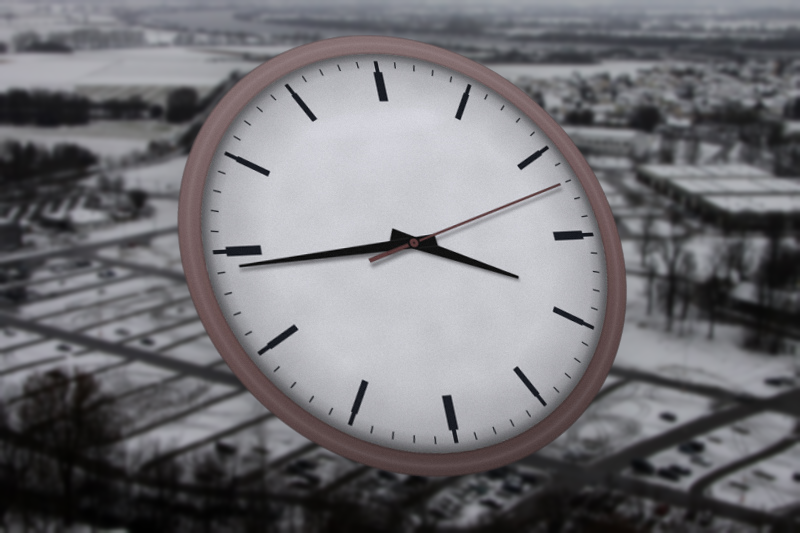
3 h 44 min 12 s
